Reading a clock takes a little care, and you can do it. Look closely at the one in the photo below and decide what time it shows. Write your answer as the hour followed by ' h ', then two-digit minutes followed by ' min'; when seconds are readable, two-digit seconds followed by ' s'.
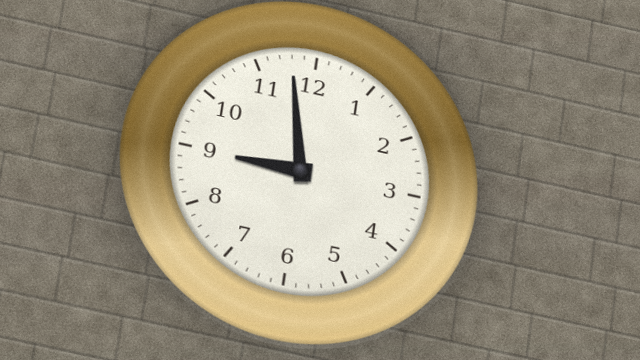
8 h 58 min
